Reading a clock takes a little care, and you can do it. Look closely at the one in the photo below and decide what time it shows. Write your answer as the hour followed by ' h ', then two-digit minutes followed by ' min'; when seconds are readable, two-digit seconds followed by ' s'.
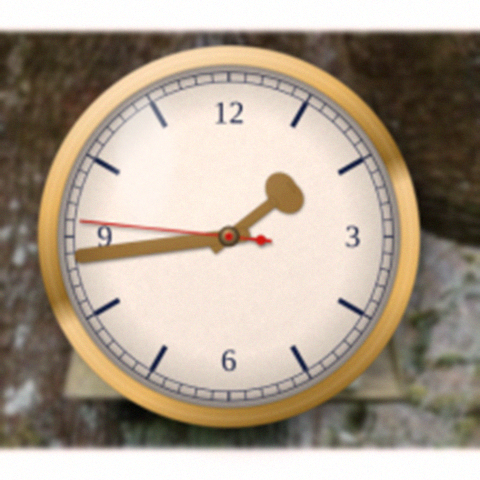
1 h 43 min 46 s
